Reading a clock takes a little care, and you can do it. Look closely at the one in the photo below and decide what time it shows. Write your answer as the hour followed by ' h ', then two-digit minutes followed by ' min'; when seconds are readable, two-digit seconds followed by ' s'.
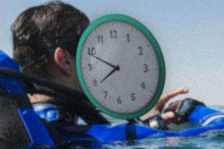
7 h 49 min
